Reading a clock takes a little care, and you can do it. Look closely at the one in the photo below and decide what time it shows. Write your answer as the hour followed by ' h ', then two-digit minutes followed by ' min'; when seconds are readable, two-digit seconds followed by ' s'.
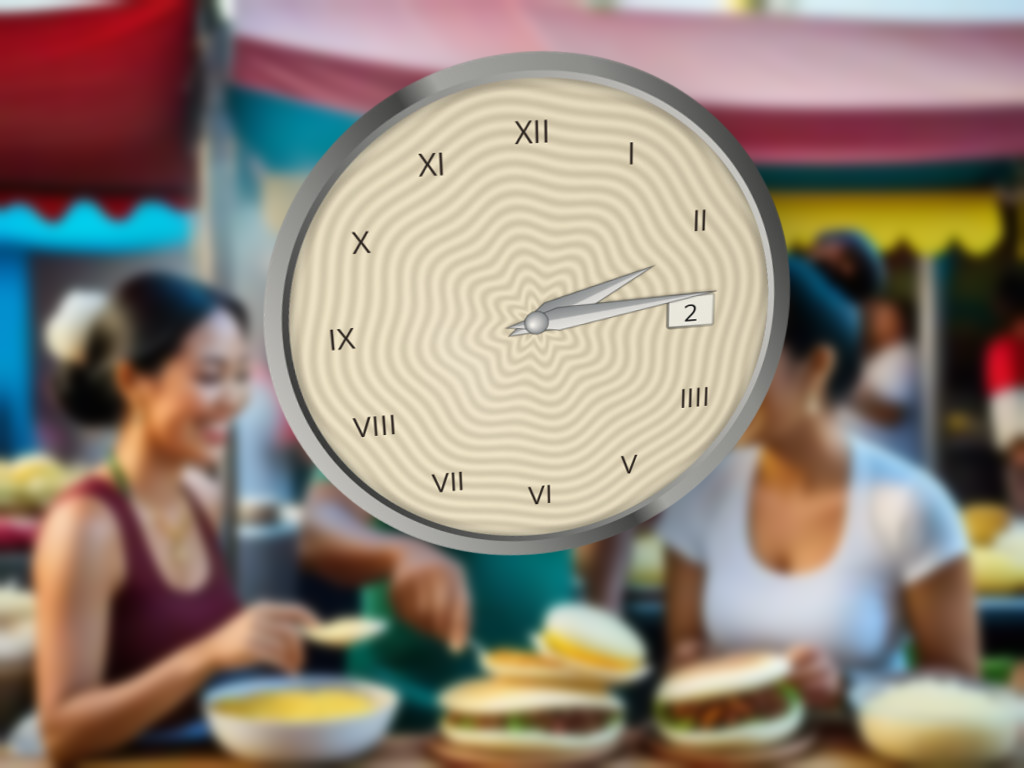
2 h 14 min
